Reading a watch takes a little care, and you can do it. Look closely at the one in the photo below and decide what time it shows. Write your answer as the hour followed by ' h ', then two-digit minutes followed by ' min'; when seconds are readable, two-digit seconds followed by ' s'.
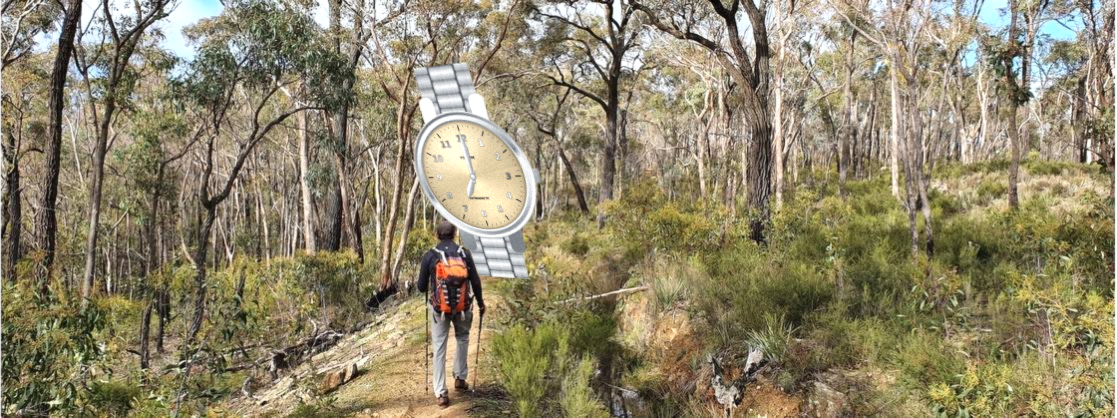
7 h 00 min
